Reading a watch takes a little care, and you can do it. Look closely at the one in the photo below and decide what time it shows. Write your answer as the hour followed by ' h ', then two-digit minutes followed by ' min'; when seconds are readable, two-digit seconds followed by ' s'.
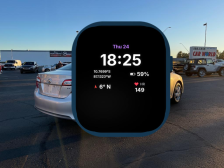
18 h 25 min
